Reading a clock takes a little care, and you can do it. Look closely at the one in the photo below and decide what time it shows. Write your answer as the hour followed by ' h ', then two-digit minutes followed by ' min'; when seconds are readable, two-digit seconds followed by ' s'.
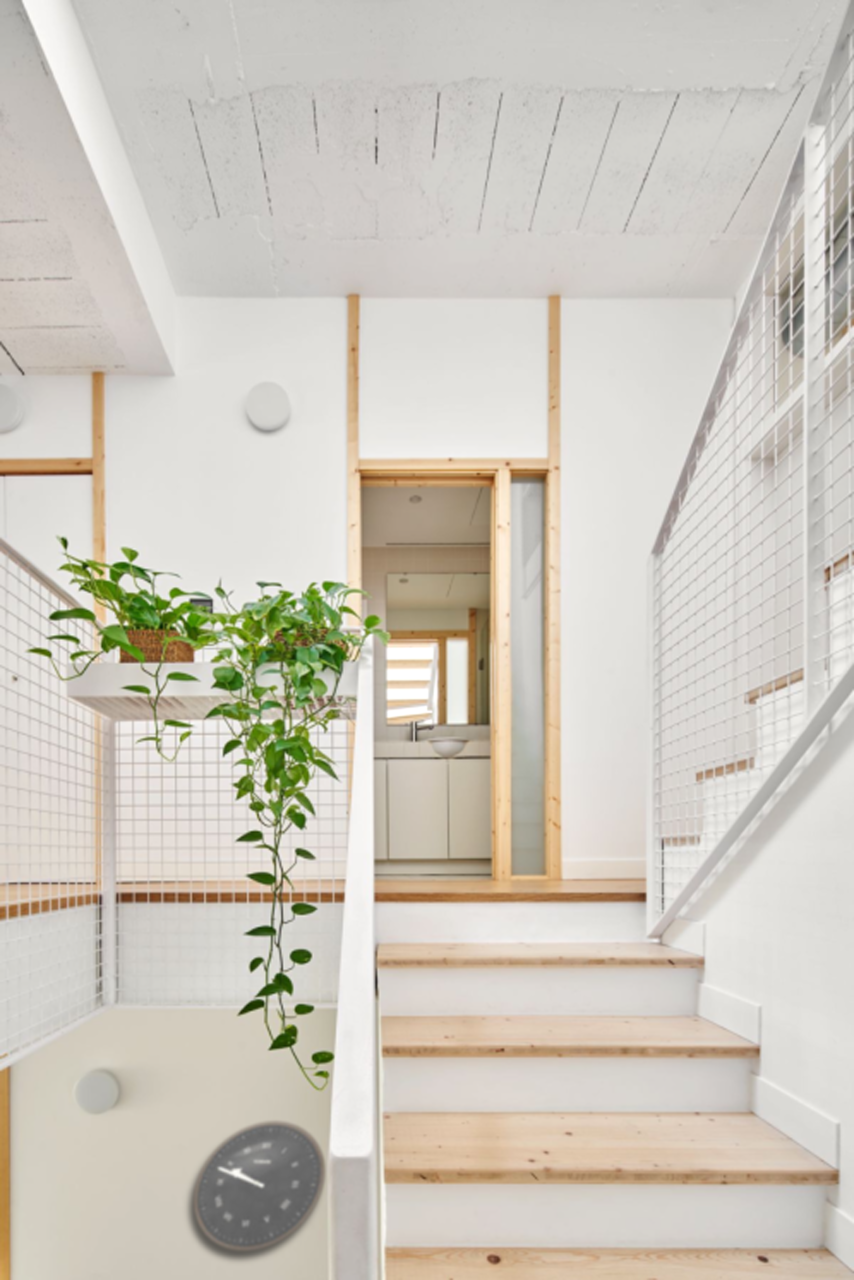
9 h 48 min
